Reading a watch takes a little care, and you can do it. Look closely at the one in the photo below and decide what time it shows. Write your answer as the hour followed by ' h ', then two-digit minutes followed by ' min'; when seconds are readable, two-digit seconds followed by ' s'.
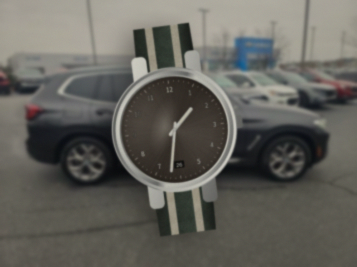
1 h 32 min
